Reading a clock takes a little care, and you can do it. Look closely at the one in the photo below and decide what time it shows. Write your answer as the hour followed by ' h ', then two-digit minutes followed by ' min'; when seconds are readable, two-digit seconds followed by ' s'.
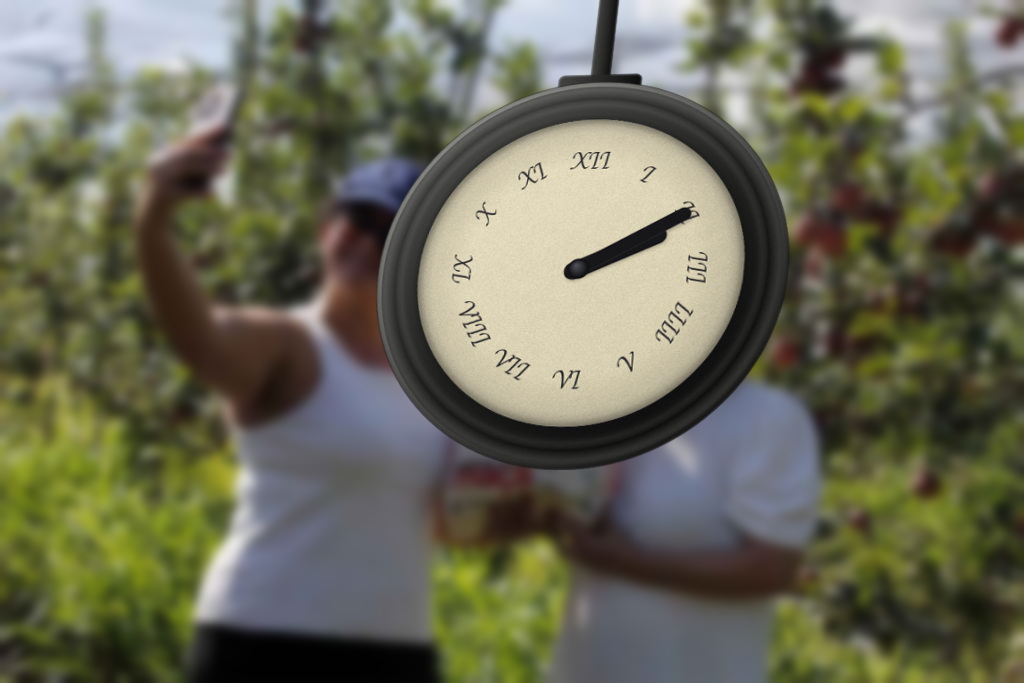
2 h 10 min
